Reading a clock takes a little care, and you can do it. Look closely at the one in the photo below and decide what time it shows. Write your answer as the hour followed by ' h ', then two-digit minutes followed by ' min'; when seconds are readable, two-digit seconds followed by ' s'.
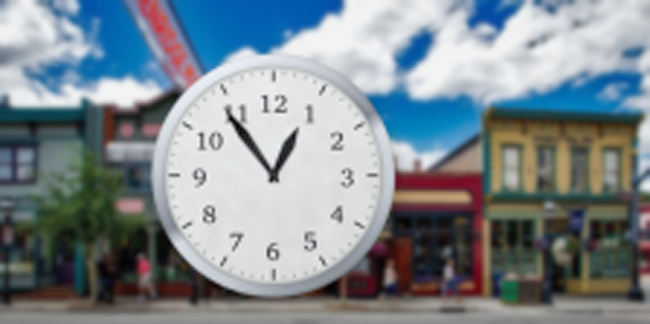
12 h 54 min
